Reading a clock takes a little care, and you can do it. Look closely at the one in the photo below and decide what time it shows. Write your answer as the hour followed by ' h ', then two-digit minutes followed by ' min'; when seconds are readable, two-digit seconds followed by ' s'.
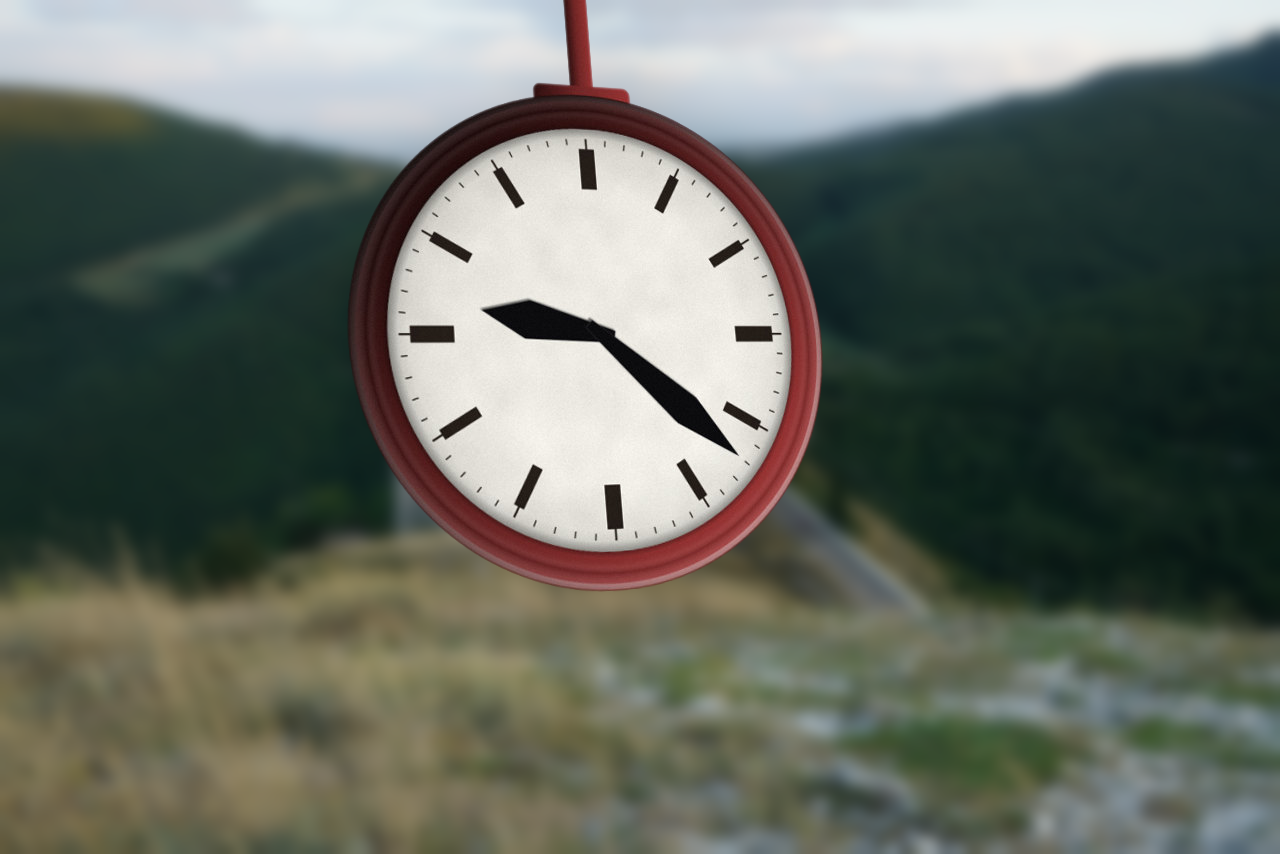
9 h 22 min
